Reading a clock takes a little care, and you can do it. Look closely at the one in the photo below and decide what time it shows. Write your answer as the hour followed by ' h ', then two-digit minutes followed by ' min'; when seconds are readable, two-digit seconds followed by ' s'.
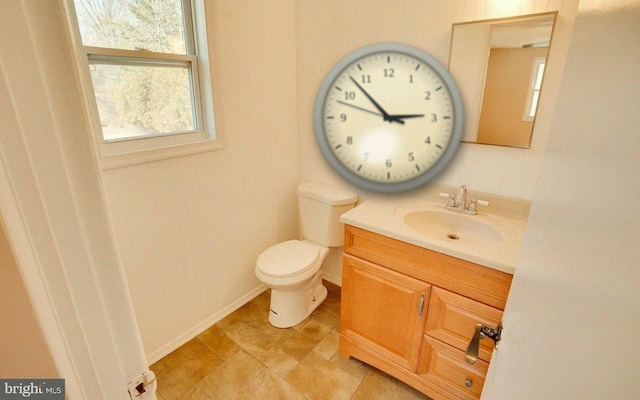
2 h 52 min 48 s
